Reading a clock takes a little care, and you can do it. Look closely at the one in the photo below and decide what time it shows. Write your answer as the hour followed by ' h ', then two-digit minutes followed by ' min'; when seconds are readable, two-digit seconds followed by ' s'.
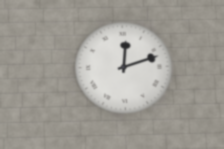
12 h 12 min
